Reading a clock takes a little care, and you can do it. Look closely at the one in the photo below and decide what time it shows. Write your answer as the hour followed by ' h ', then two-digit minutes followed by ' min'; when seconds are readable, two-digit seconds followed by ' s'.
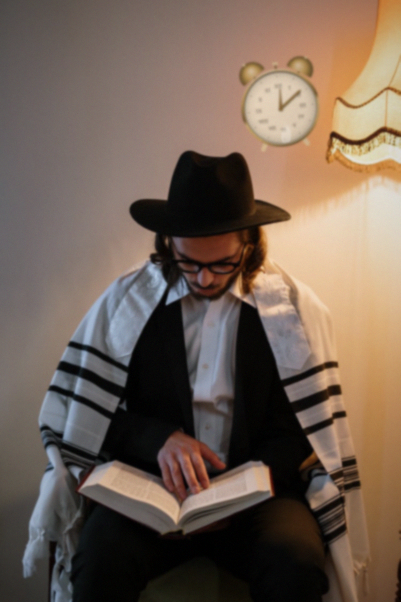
12 h 09 min
